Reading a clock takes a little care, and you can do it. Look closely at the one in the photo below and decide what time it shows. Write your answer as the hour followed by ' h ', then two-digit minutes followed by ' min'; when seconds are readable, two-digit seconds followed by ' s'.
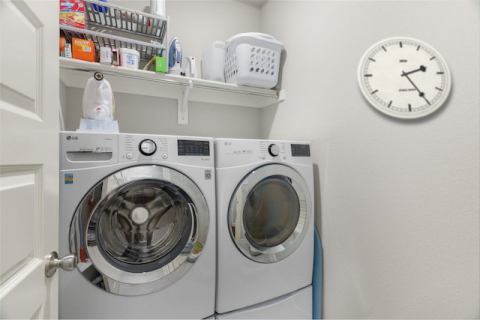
2 h 25 min
